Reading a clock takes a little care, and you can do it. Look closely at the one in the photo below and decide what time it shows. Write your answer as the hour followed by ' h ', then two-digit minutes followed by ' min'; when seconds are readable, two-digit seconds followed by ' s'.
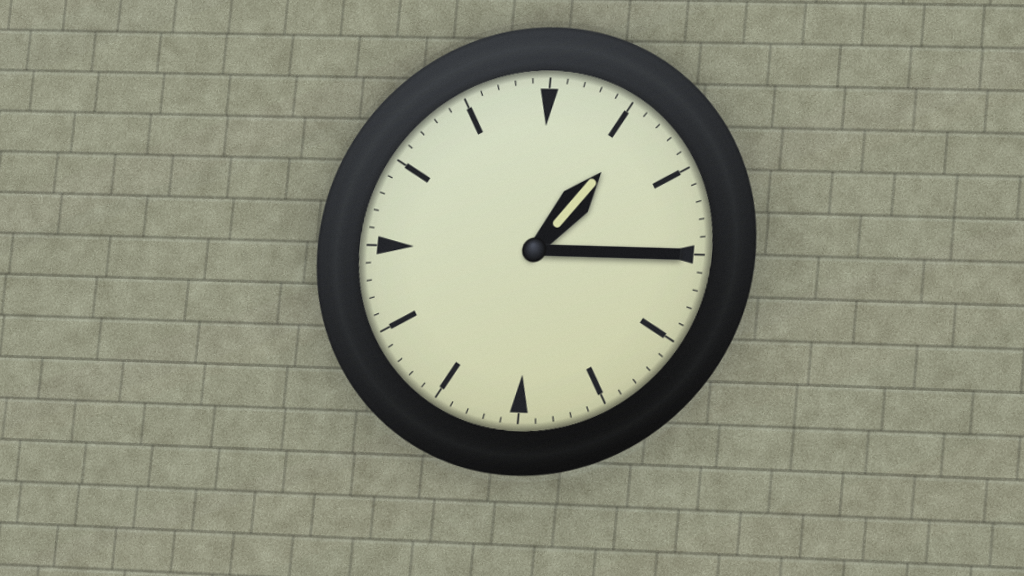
1 h 15 min
